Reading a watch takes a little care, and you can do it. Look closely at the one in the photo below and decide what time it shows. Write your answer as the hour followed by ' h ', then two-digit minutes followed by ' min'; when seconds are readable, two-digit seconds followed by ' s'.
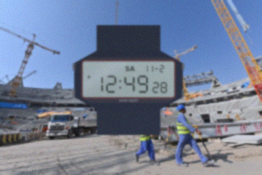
12 h 49 min 28 s
